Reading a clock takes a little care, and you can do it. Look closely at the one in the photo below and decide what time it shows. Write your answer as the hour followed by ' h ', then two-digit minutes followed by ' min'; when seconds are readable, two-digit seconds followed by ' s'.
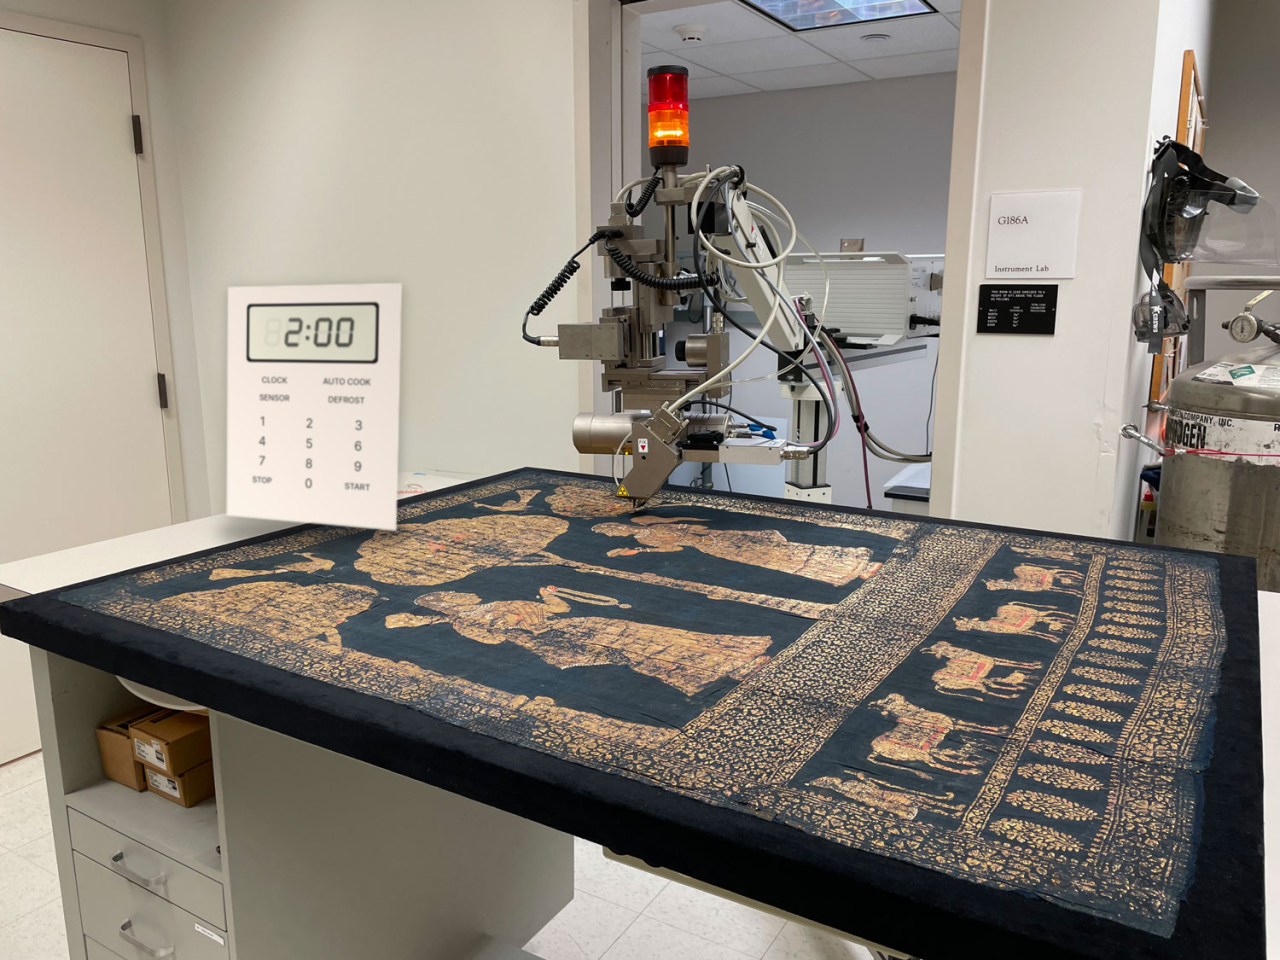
2 h 00 min
